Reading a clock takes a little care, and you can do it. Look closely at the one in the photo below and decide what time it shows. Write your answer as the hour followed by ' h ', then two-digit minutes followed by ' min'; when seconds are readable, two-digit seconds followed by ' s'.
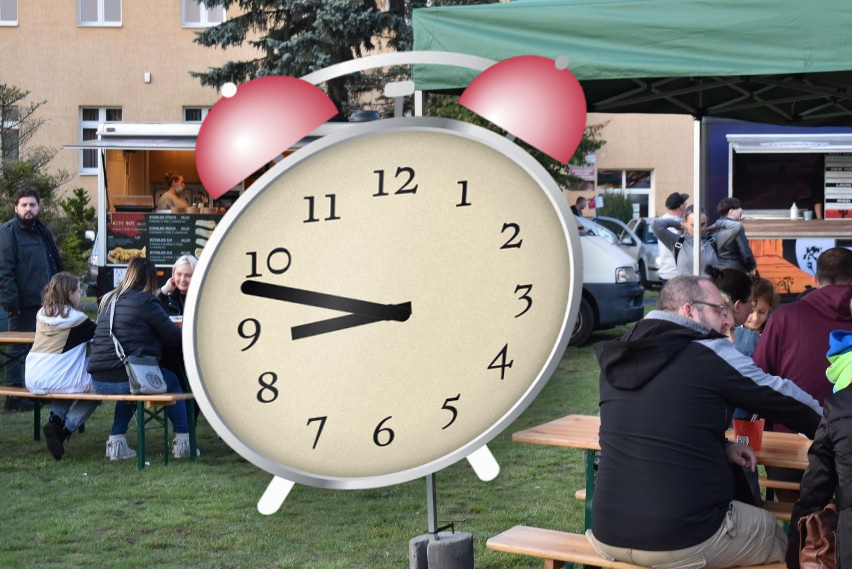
8 h 48 min
